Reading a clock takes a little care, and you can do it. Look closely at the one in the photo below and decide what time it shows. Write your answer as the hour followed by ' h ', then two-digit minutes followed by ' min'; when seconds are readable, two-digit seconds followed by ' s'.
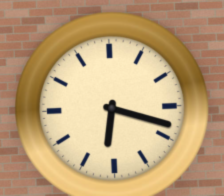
6 h 18 min
